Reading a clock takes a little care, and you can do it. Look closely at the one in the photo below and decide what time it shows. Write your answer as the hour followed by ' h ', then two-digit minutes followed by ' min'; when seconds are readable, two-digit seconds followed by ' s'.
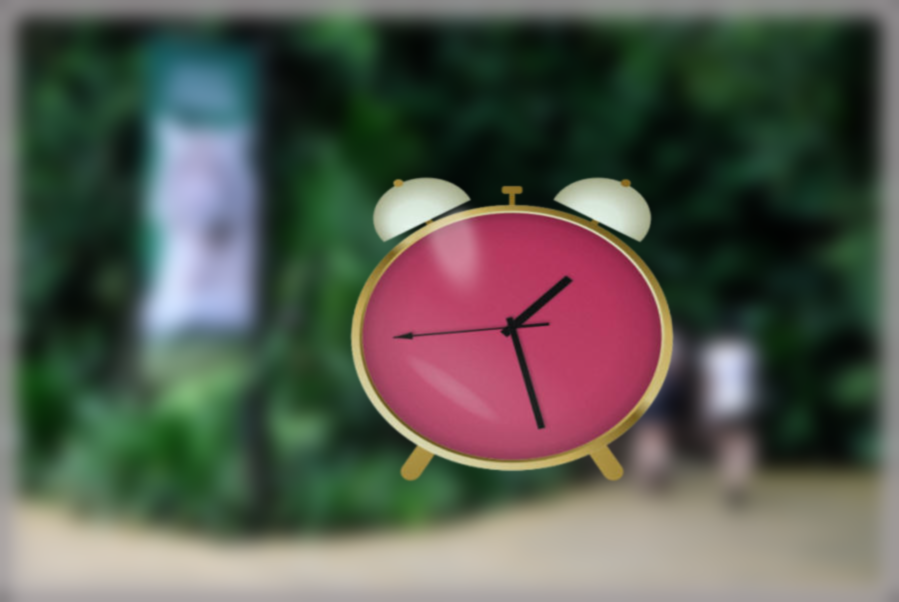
1 h 27 min 44 s
